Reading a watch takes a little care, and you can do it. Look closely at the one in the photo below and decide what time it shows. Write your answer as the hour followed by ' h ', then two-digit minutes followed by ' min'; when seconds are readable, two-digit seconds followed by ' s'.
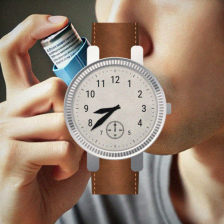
8 h 38 min
